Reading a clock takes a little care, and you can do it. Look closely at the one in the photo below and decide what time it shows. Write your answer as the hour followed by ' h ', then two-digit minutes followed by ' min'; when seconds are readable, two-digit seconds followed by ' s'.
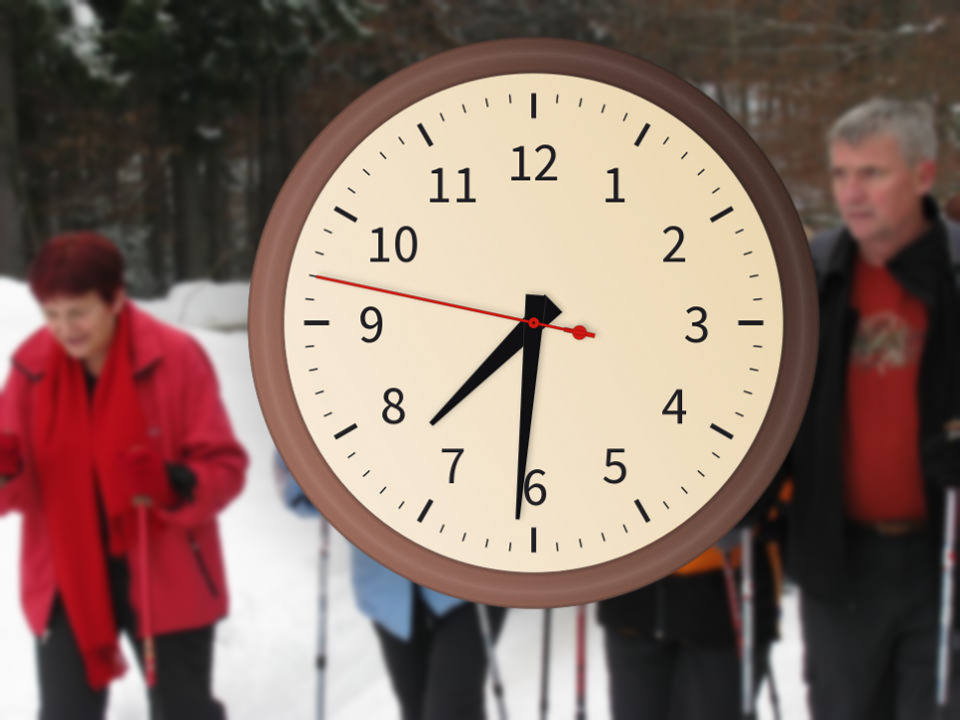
7 h 30 min 47 s
